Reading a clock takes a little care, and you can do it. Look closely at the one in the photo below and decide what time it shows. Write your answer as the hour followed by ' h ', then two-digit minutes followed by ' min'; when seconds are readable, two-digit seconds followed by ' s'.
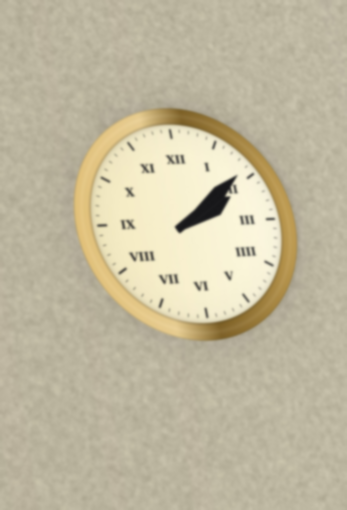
2 h 09 min
